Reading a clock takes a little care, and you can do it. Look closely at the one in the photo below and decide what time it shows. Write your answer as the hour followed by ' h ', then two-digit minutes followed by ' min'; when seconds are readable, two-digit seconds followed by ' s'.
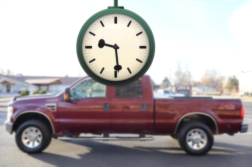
9 h 29 min
